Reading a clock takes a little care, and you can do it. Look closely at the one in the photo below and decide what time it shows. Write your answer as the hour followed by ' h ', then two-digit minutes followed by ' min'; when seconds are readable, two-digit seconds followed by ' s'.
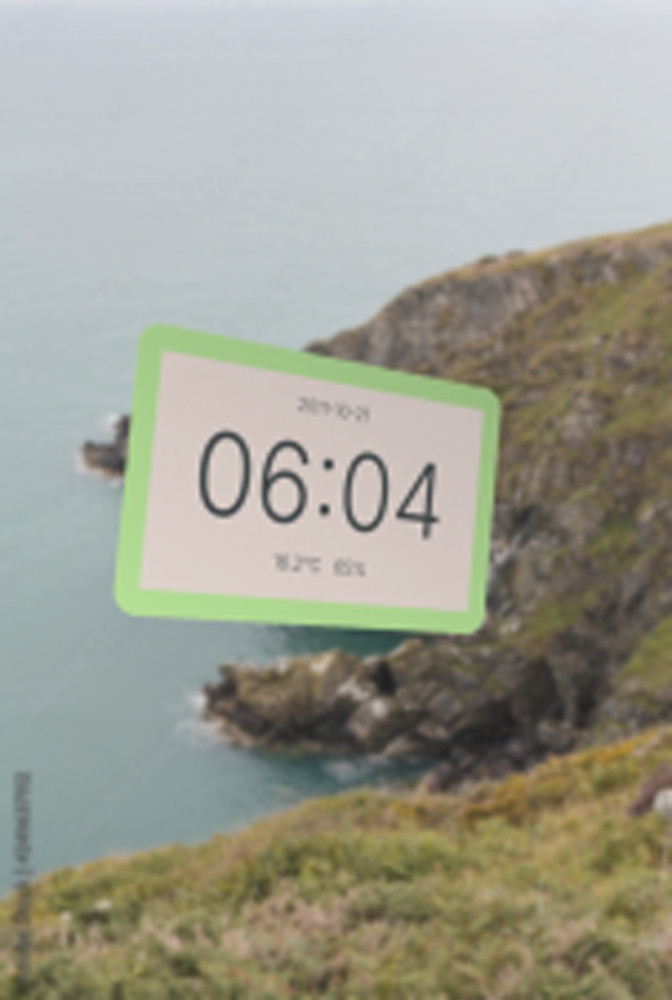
6 h 04 min
